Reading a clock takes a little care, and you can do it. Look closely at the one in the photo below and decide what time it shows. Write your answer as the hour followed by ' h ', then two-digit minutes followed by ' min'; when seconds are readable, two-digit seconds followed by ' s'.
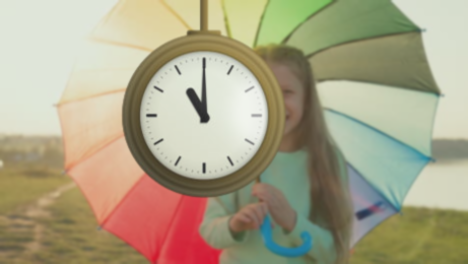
11 h 00 min
